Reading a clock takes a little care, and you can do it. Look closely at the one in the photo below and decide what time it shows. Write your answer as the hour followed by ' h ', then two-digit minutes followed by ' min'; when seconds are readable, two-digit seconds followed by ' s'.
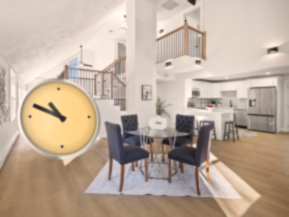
10 h 49 min
